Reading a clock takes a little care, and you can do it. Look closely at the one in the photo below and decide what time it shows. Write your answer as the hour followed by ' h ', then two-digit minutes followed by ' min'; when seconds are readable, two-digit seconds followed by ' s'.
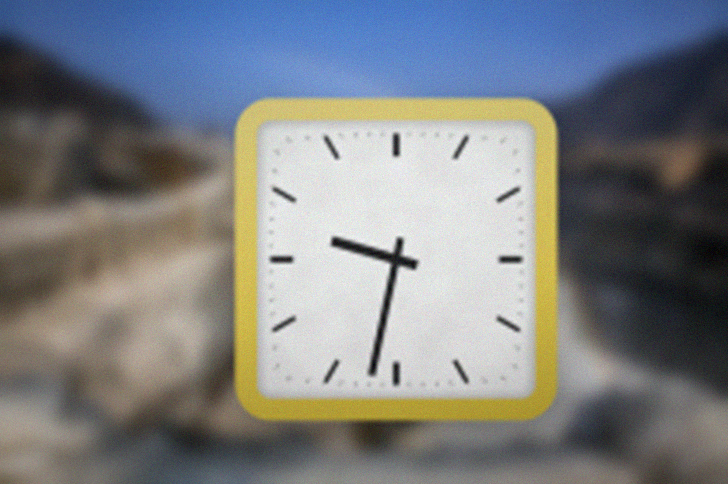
9 h 32 min
